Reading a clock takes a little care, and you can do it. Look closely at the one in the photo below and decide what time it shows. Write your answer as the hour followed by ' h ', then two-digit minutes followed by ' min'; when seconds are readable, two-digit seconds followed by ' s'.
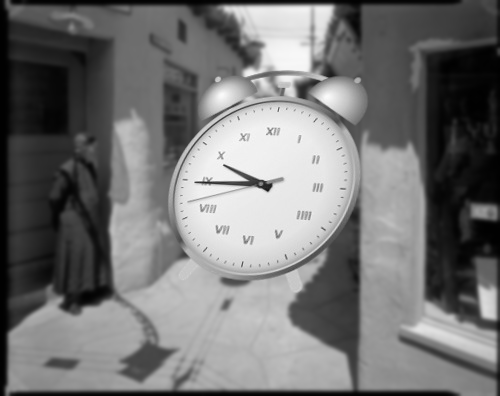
9 h 44 min 42 s
